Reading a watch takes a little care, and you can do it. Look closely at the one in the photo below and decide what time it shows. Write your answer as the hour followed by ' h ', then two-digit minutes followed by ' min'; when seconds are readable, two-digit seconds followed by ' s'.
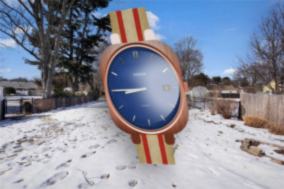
8 h 45 min
